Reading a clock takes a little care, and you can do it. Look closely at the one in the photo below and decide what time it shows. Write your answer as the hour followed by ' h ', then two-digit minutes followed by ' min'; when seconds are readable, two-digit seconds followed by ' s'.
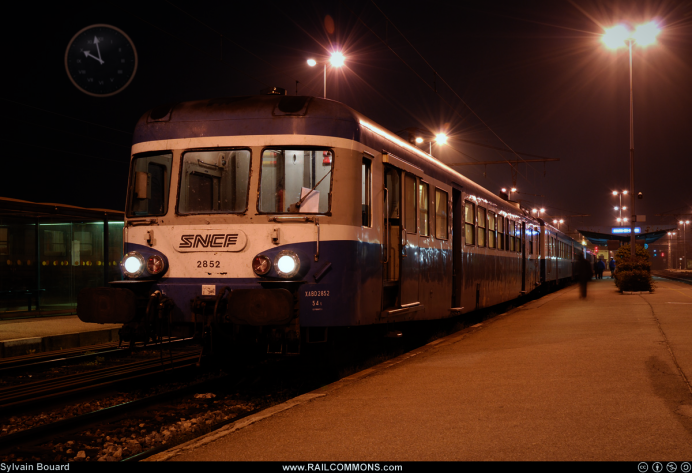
9 h 58 min
